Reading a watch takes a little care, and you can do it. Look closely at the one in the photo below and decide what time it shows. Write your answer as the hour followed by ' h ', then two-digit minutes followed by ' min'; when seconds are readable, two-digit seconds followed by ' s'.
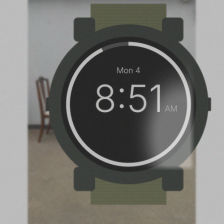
8 h 51 min
